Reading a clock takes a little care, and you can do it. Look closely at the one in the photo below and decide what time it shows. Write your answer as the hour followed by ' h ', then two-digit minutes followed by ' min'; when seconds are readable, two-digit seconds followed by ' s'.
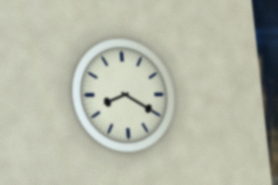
8 h 20 min
